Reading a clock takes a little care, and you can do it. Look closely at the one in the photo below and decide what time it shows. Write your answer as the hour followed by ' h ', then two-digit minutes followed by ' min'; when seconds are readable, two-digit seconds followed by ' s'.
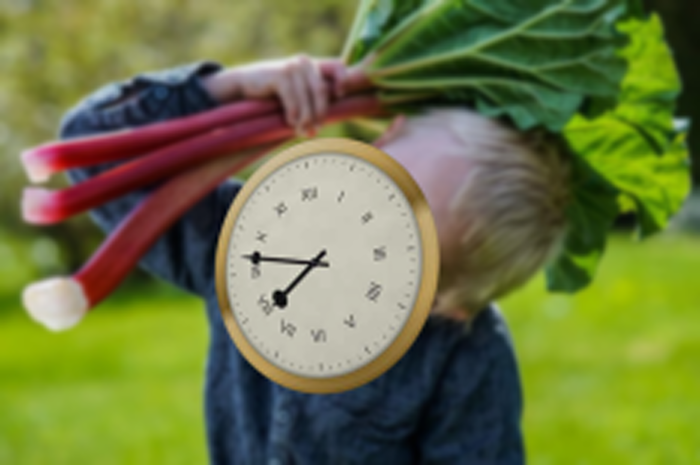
7 h 47 min
